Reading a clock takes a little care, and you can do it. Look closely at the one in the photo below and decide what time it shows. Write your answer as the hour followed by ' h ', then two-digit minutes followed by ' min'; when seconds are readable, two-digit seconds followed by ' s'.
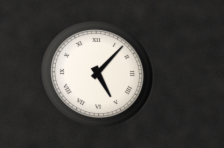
5 h 07 min
